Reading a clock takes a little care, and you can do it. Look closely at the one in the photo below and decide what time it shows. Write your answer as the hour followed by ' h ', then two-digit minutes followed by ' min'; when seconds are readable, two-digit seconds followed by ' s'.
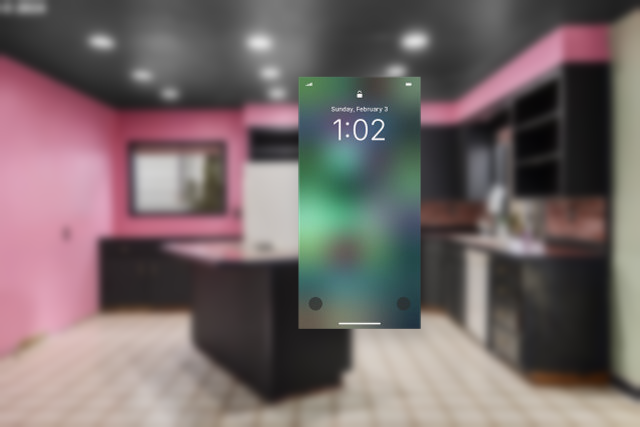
1 h 02 min
